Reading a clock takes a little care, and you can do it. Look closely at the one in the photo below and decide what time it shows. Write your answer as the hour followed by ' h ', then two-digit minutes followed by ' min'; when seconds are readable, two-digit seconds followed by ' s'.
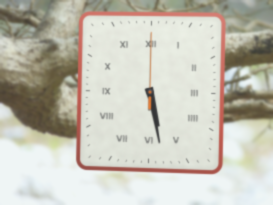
5 h 28 min 00 s
